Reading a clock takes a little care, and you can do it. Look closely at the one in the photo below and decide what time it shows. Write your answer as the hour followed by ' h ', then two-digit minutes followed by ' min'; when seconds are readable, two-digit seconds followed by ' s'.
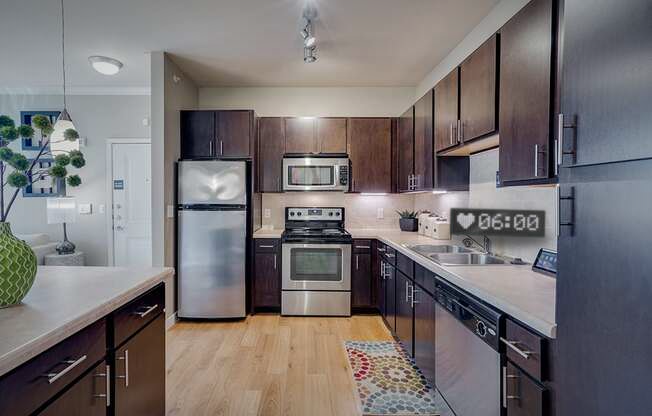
6 h 00 min
